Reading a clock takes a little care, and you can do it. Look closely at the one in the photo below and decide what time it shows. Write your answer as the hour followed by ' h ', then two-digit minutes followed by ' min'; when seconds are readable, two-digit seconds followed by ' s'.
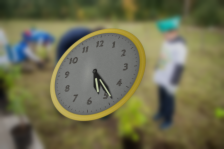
5 h 24 min
